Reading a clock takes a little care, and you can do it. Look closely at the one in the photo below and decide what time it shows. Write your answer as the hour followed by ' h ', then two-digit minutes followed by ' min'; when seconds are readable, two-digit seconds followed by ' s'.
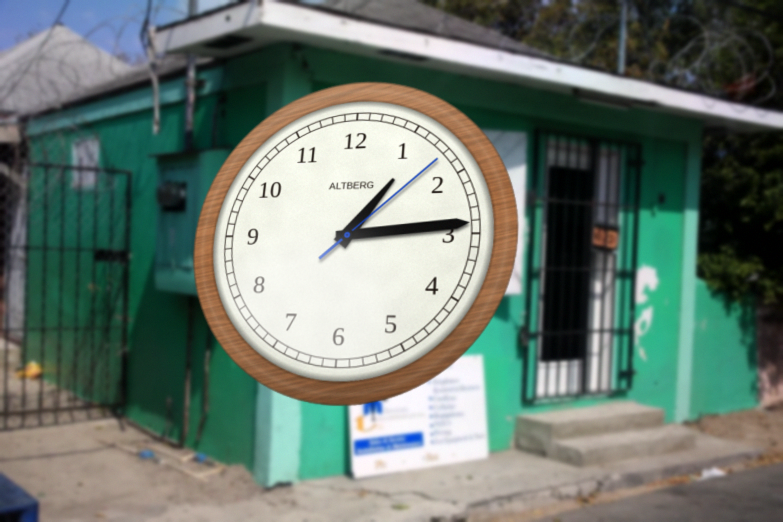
1 h 14 min 08 s
